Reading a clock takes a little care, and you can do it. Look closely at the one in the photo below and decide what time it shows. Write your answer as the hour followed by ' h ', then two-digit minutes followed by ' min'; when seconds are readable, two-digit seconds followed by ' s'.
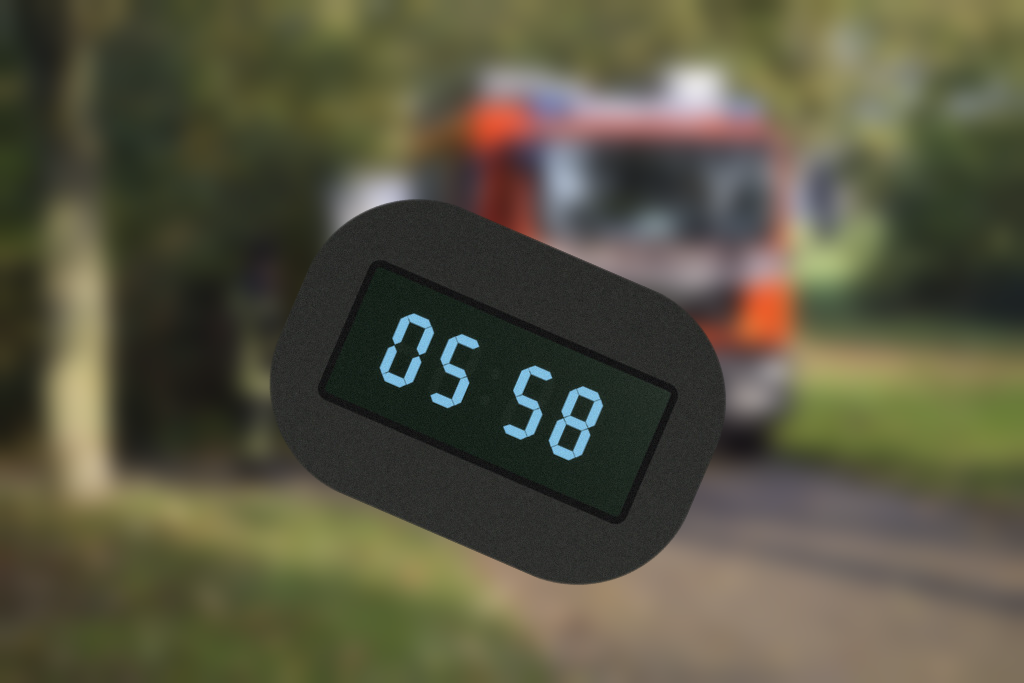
5 h 58 min
